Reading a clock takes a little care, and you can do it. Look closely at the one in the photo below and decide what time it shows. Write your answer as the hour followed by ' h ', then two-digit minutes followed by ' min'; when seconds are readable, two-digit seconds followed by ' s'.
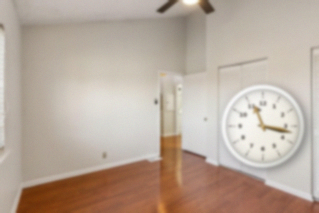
11 h 17 min
